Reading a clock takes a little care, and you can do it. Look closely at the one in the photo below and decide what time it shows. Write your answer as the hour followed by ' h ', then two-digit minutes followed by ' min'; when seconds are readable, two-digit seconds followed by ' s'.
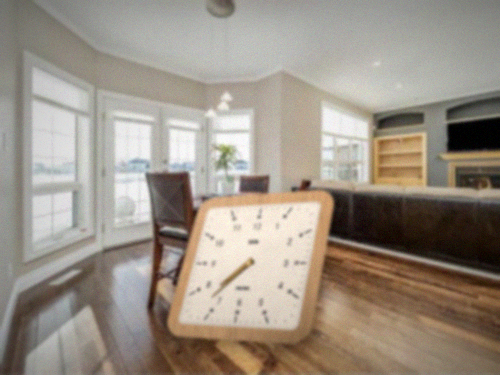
7 h 37 min
